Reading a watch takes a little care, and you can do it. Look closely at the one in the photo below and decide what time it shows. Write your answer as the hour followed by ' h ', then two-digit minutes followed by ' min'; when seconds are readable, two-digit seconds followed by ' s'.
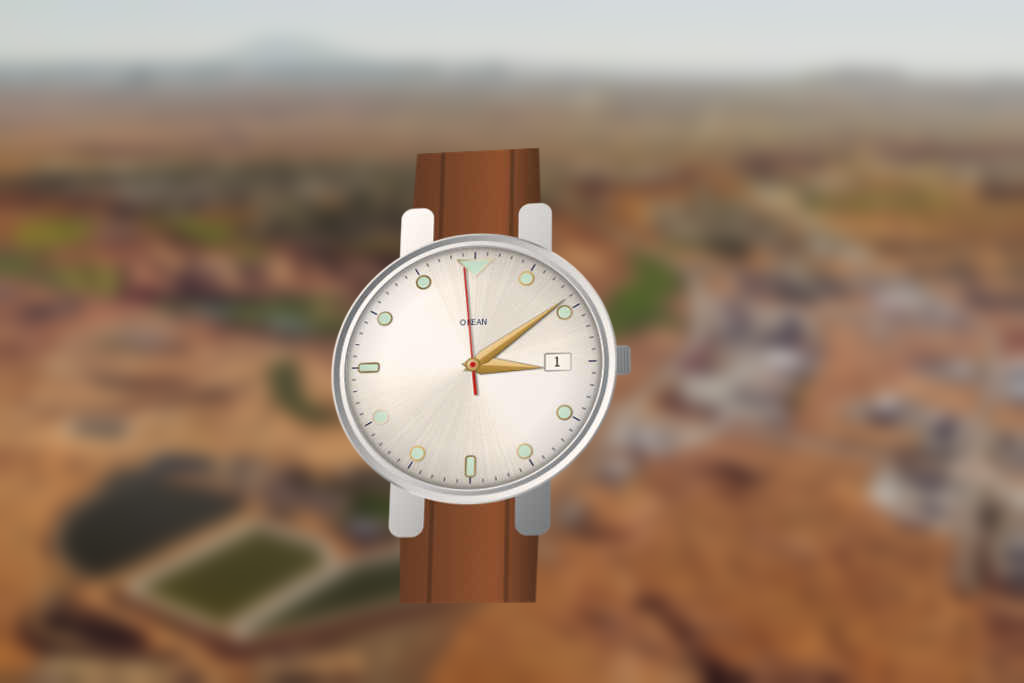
3 h 08 min 59 s
